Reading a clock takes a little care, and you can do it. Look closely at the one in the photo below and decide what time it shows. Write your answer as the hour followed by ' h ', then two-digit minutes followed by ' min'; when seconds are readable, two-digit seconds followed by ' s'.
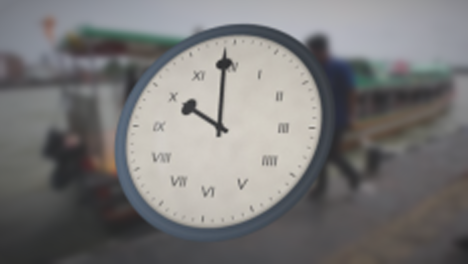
9 h 59 min
